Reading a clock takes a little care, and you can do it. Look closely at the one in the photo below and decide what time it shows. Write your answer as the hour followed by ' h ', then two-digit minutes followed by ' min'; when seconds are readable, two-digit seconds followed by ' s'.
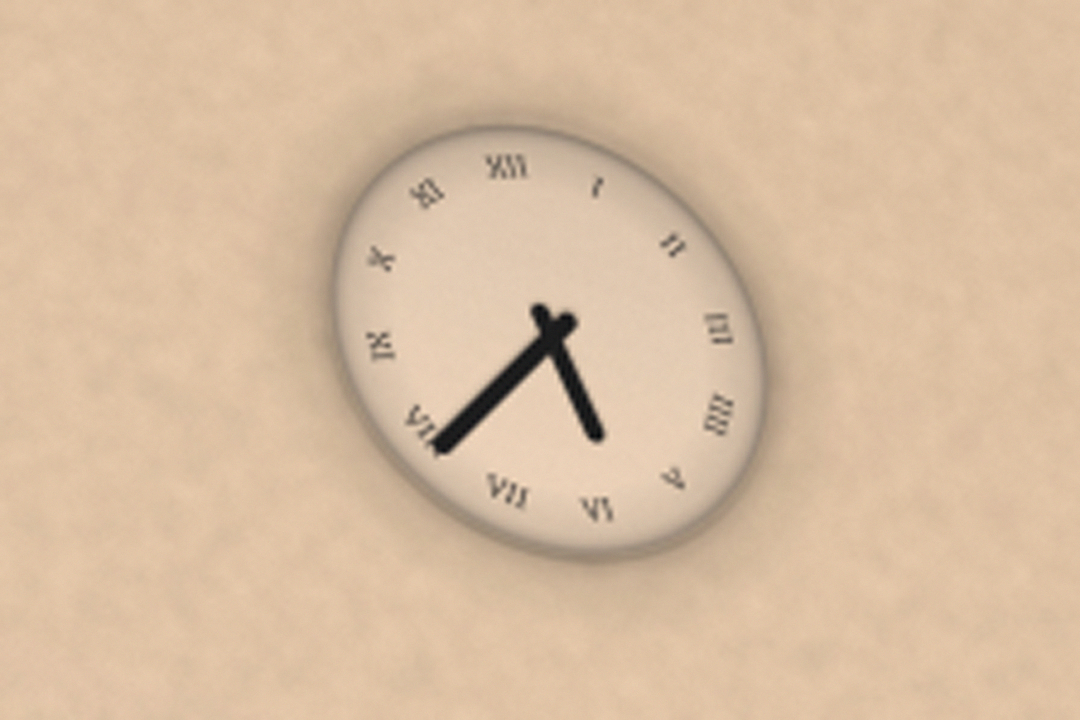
5 h 39 min
